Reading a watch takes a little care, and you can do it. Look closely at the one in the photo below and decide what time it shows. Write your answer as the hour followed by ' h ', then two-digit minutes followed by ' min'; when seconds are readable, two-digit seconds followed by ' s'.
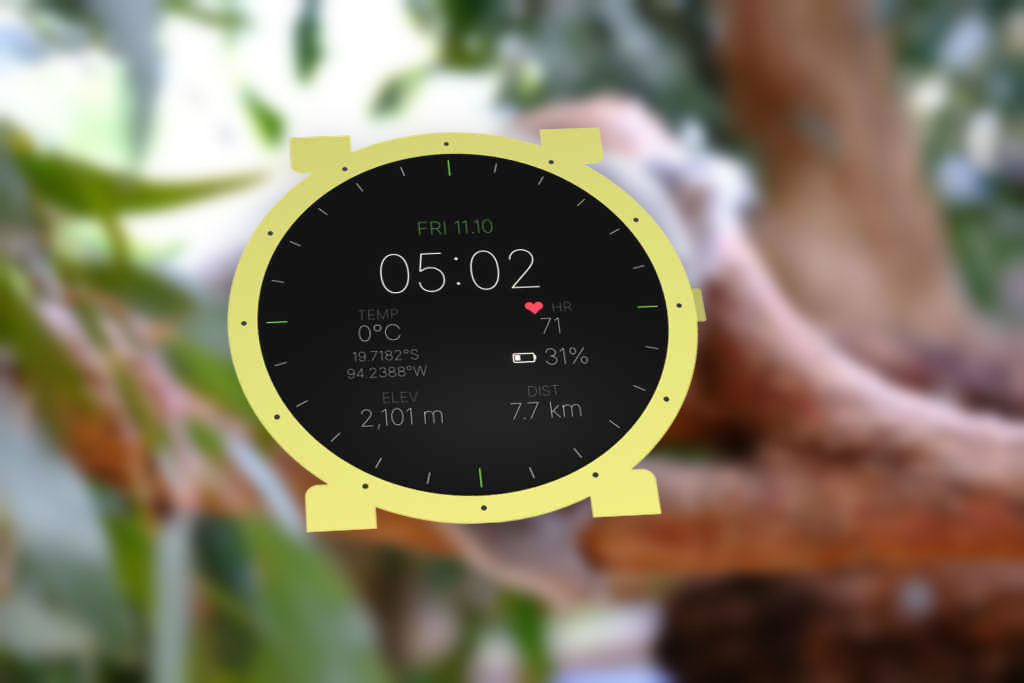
5 h 02 min
